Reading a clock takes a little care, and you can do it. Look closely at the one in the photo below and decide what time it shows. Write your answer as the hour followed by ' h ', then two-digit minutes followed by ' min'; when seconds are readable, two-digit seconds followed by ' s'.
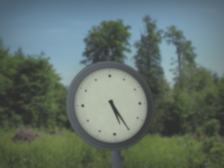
5 h 25 min
